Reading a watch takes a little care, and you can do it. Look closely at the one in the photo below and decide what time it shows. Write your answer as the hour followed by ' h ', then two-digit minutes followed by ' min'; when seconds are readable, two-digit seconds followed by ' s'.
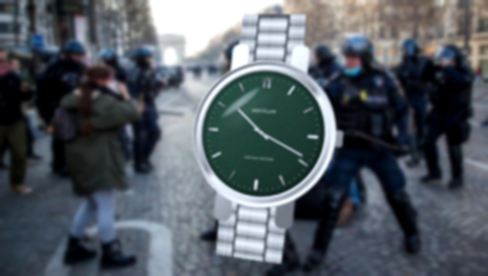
10 h 19 min
